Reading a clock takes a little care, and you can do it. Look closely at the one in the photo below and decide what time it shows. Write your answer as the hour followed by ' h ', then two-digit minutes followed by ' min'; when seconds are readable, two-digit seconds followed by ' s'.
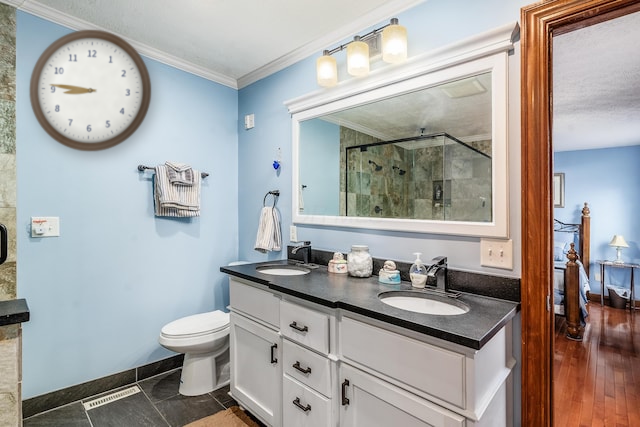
8 h 46 min
